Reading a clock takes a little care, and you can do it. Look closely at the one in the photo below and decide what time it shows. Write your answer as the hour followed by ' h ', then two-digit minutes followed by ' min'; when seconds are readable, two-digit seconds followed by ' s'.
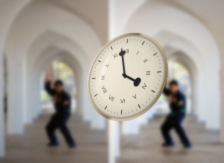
3 h 58 min
